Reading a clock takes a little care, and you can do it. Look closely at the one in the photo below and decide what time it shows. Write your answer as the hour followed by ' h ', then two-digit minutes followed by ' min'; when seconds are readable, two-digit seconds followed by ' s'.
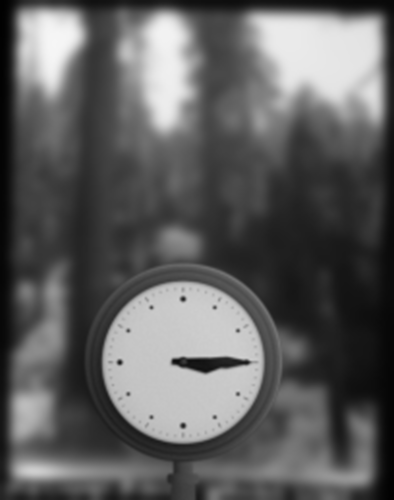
3 h 15 min
